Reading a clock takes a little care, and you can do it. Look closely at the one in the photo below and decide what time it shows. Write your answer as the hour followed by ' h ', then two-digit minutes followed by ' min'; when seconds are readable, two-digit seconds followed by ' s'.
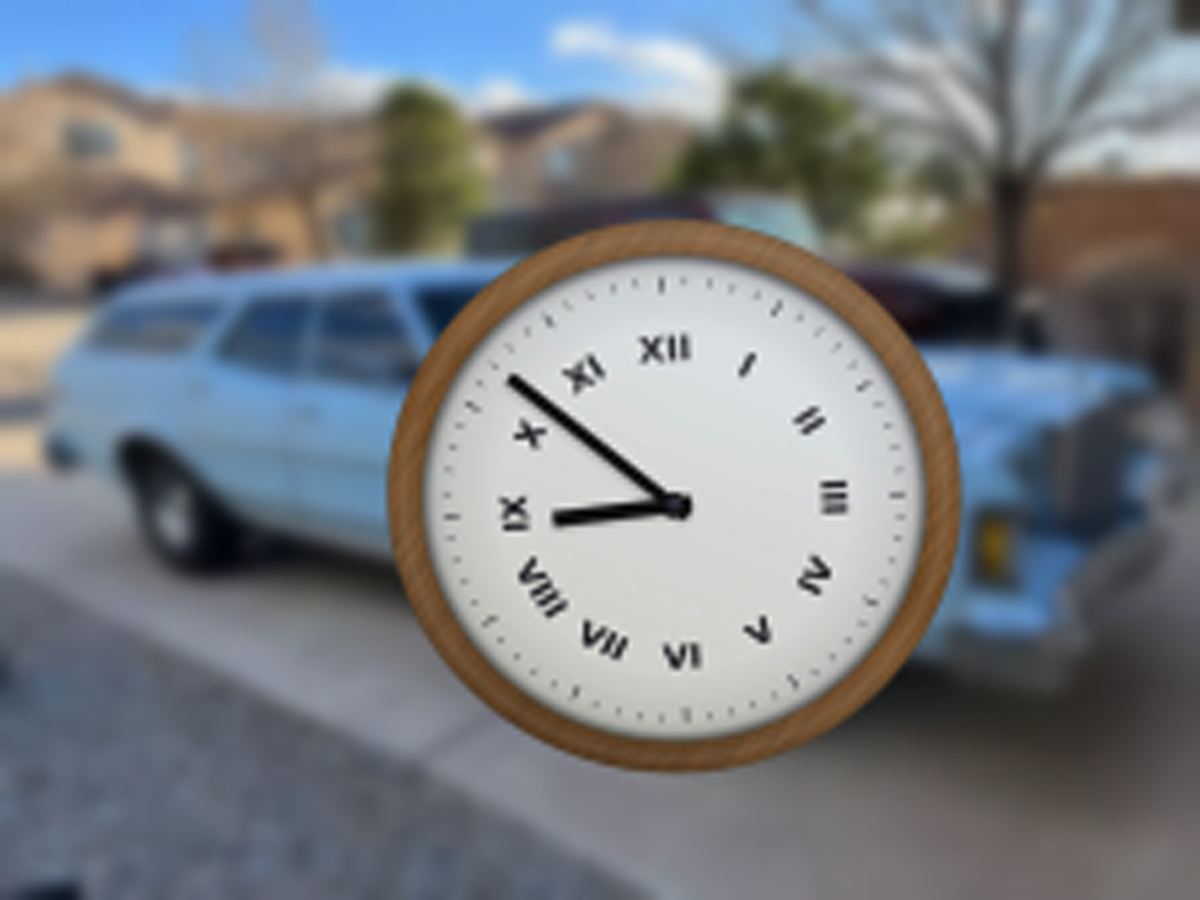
8 h 52 min
